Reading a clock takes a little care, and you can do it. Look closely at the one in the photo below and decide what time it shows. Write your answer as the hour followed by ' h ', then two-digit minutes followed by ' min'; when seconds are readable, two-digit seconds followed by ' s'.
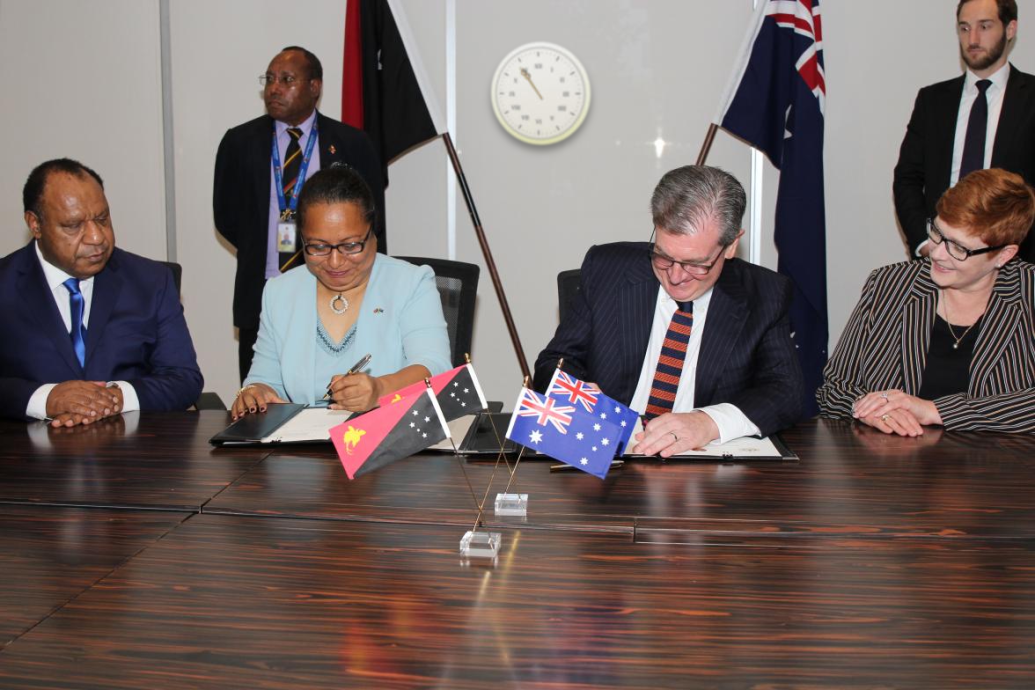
10 h 54 min
